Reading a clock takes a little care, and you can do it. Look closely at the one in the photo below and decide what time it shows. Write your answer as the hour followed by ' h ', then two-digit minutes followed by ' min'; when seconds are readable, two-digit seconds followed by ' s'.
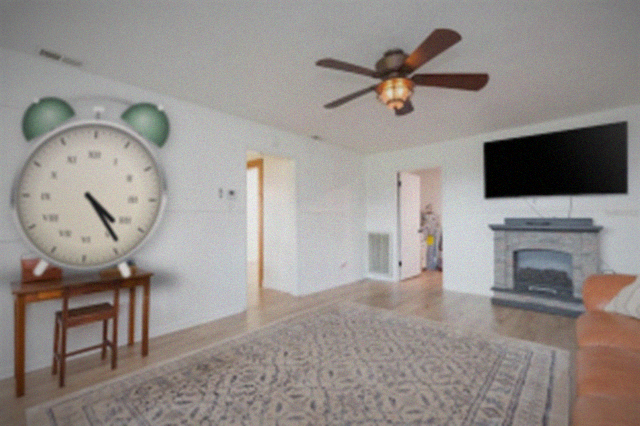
4 h 24 min
